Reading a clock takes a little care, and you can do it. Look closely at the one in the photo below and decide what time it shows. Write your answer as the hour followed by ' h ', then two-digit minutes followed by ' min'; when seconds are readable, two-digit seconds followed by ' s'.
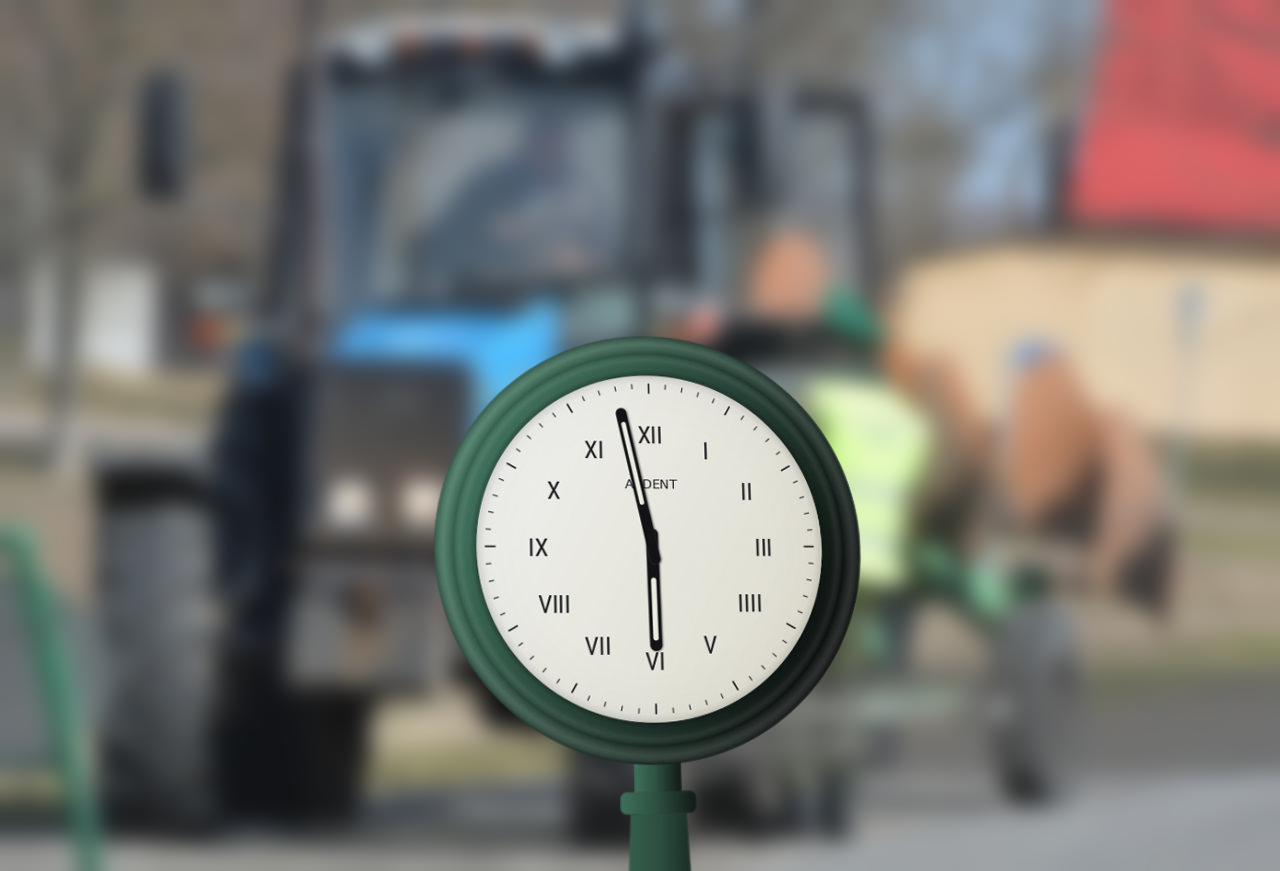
5 h 58 min
